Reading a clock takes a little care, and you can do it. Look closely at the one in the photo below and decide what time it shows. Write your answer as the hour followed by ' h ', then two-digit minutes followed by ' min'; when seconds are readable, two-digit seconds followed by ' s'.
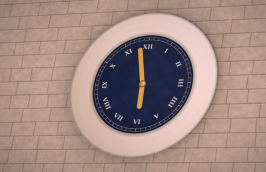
5 h 58 min
